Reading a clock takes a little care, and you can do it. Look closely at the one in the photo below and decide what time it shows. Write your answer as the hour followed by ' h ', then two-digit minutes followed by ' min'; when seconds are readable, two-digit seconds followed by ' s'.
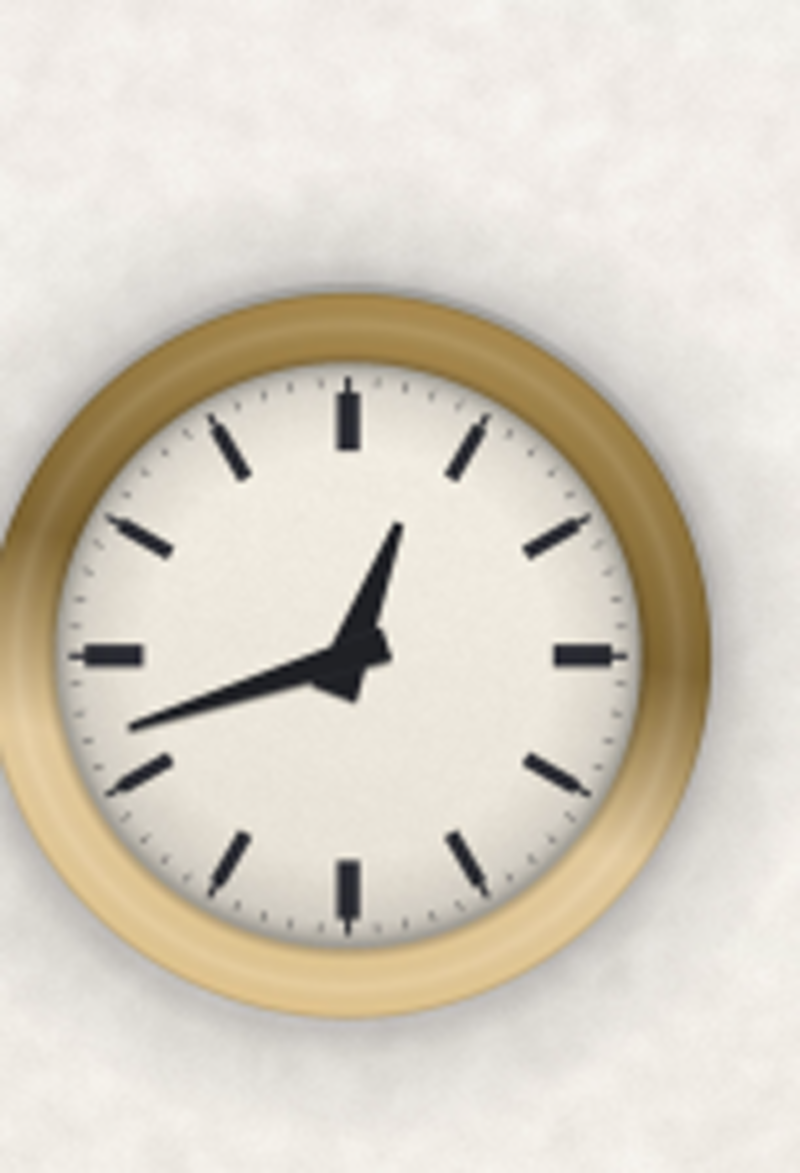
12 h 42 min
